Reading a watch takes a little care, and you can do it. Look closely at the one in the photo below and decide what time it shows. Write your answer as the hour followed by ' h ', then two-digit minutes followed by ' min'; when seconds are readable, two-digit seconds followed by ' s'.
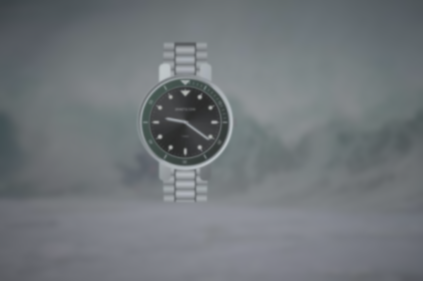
9 h 21 min
